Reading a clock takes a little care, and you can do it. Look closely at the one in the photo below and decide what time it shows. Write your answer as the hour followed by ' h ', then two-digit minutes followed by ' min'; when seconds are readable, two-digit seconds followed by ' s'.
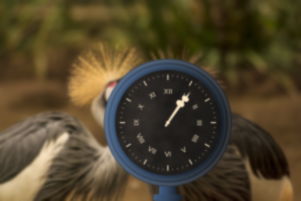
1 h 06 min
